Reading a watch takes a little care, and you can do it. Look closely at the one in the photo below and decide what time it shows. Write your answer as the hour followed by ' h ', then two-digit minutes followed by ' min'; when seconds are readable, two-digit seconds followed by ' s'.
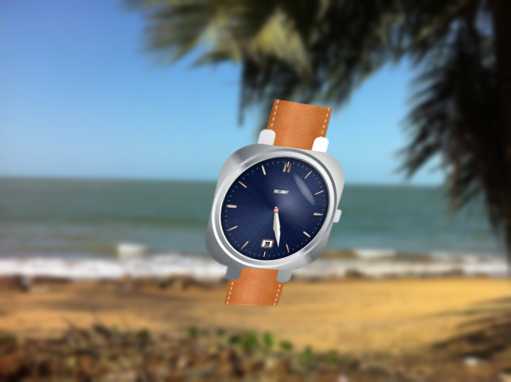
5 h 27 min
